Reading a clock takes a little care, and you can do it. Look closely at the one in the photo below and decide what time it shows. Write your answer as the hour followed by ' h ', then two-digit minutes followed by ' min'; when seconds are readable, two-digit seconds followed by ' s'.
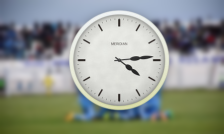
4 h 14 min
